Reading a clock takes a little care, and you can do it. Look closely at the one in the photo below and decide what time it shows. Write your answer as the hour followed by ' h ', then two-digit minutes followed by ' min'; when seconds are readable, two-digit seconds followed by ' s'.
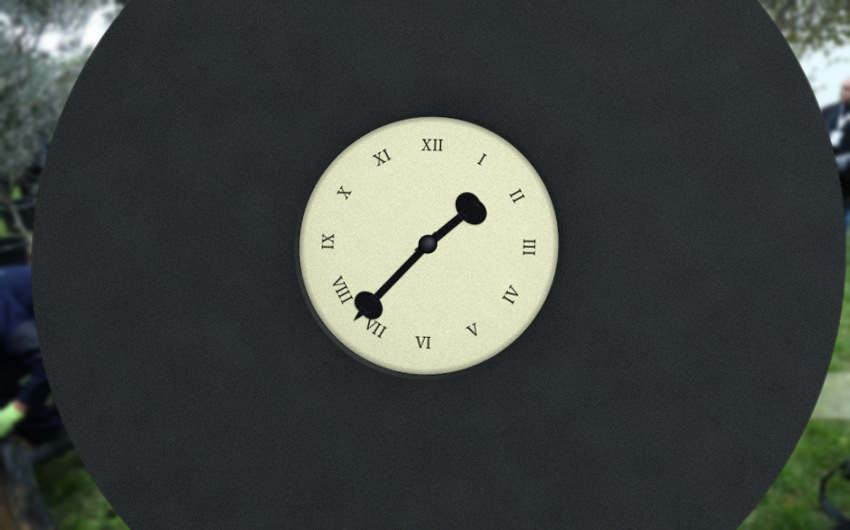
1 h 37 min
